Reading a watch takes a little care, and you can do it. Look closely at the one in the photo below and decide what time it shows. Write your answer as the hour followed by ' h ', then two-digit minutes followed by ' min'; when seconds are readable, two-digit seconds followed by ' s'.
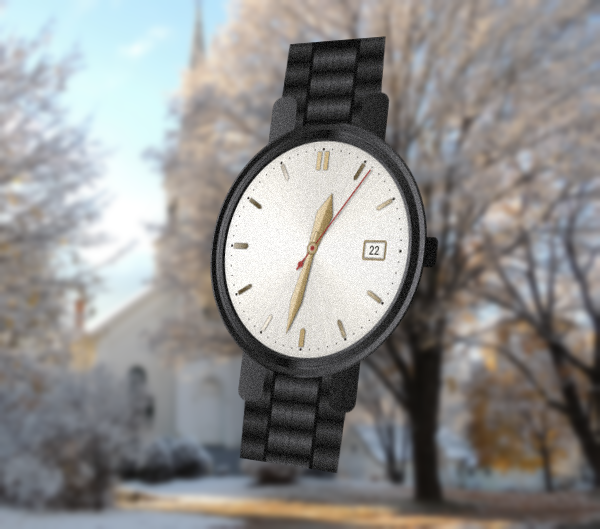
12 h 32 min 06 s
